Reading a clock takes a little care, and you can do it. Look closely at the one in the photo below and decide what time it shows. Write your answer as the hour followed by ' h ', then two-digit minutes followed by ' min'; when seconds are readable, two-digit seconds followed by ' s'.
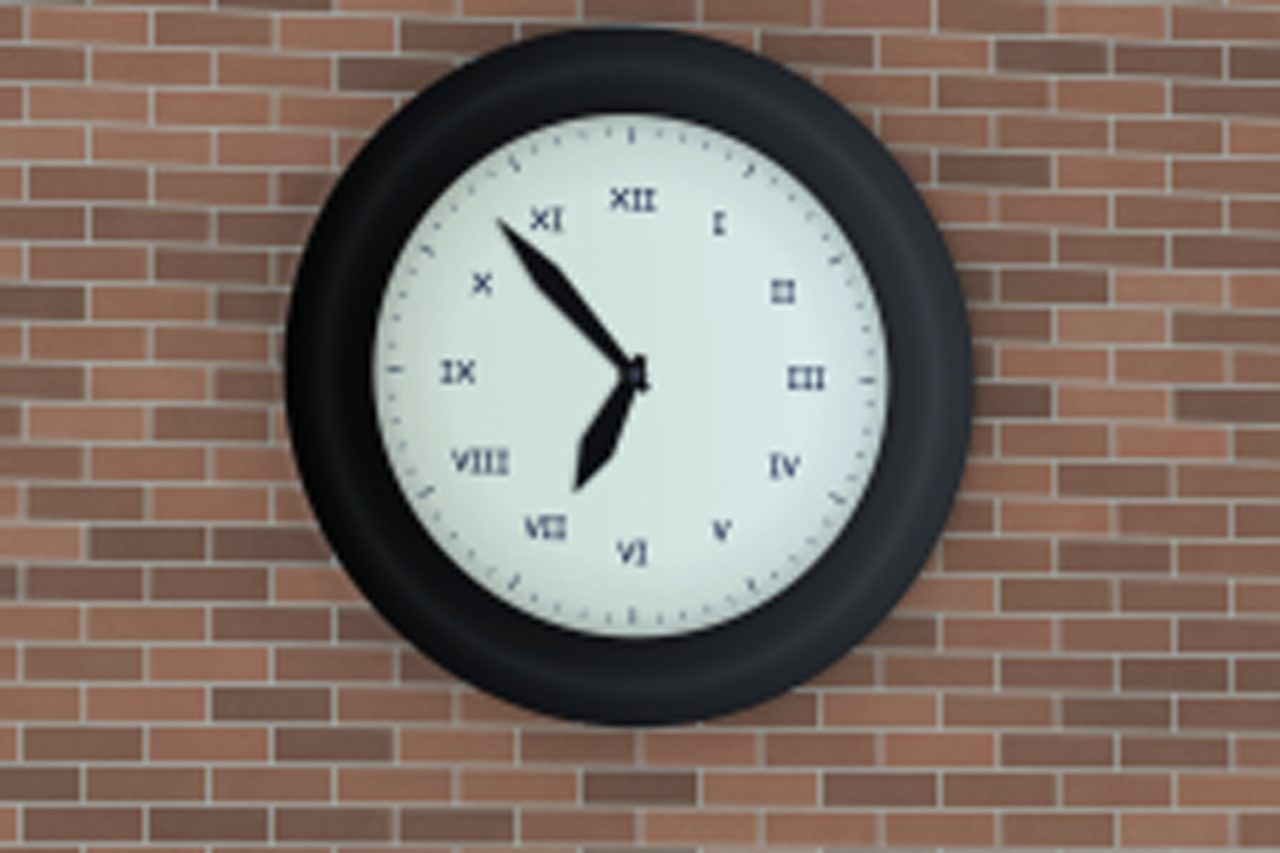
6 h 53 min
